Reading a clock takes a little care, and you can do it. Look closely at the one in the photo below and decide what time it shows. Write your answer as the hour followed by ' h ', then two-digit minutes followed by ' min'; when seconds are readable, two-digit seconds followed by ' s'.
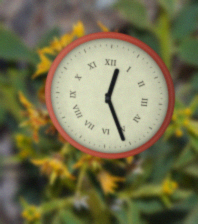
12 h 26 min
